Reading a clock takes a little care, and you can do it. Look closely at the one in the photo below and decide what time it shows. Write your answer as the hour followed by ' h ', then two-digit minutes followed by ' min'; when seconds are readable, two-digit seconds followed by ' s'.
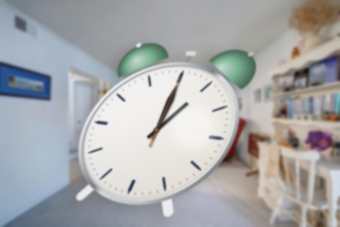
1 h 00 min 00 s
